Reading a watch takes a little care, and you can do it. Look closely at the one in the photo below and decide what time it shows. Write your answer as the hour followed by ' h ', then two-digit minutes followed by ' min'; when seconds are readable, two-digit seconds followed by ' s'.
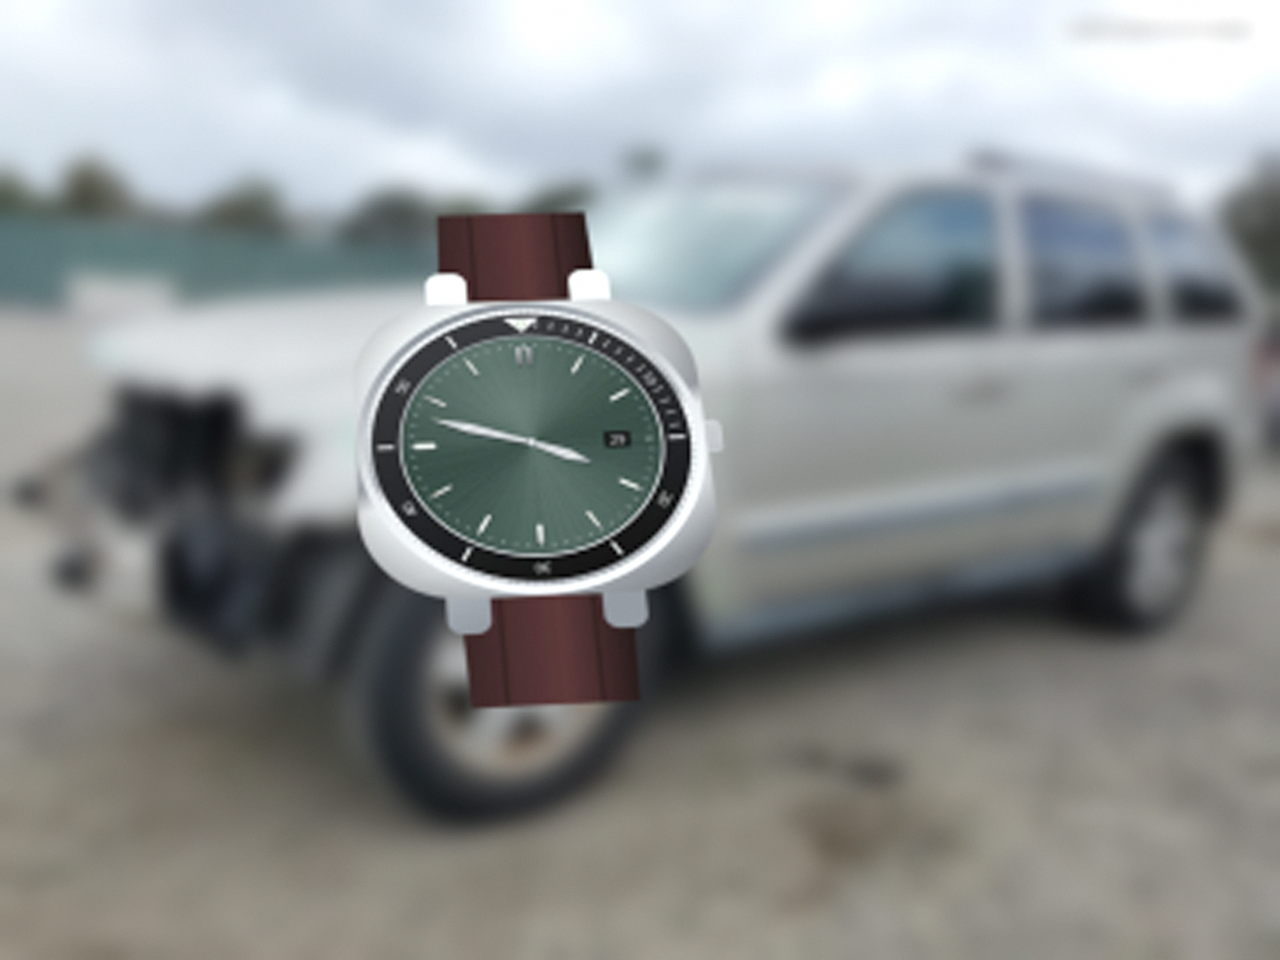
3 h 48 min
